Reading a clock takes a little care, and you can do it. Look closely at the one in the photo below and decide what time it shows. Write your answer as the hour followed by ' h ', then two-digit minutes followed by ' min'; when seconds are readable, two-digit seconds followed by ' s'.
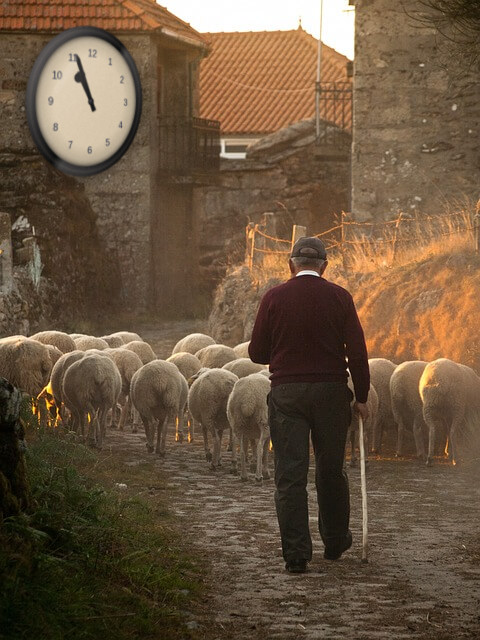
10 h 56 min
